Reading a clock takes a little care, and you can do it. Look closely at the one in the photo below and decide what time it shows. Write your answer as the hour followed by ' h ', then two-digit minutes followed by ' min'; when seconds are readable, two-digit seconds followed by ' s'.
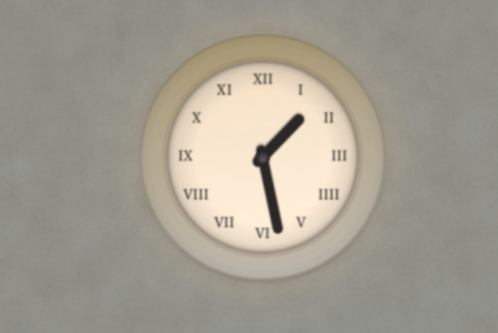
1 h 28 min
